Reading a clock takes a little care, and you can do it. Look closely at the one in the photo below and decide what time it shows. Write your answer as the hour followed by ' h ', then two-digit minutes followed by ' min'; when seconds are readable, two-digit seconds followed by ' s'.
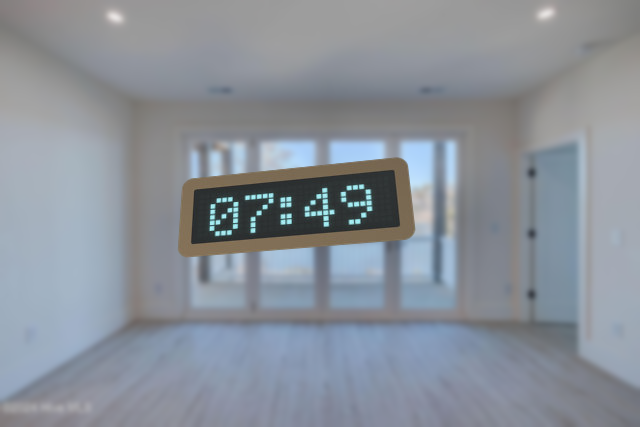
7 h 49 min
